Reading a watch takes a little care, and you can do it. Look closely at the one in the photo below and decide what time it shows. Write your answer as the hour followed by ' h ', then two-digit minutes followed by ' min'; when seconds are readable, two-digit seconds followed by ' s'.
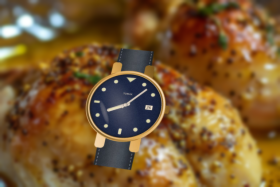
8 h 07 min
